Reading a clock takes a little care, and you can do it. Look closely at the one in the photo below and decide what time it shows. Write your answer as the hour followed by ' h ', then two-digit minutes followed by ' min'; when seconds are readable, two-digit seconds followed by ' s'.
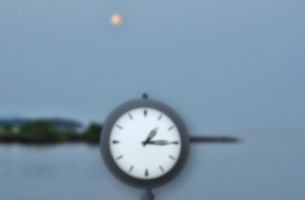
1 h 15 min
